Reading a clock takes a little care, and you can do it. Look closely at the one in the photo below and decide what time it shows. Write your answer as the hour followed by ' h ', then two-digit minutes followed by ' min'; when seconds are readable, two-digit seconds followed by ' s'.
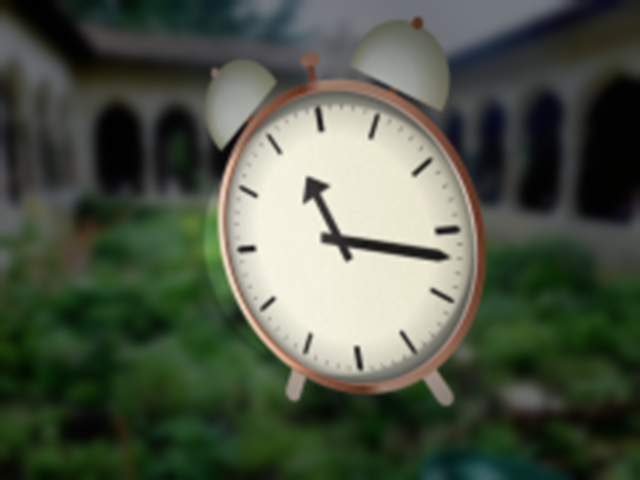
11 h 17 min
